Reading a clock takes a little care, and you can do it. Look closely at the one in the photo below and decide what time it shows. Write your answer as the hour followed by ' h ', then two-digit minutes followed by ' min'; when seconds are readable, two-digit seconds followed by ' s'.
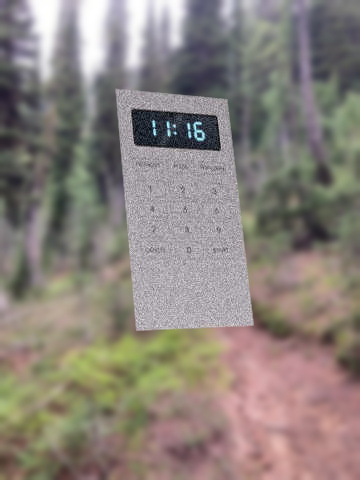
11 h 16 min
